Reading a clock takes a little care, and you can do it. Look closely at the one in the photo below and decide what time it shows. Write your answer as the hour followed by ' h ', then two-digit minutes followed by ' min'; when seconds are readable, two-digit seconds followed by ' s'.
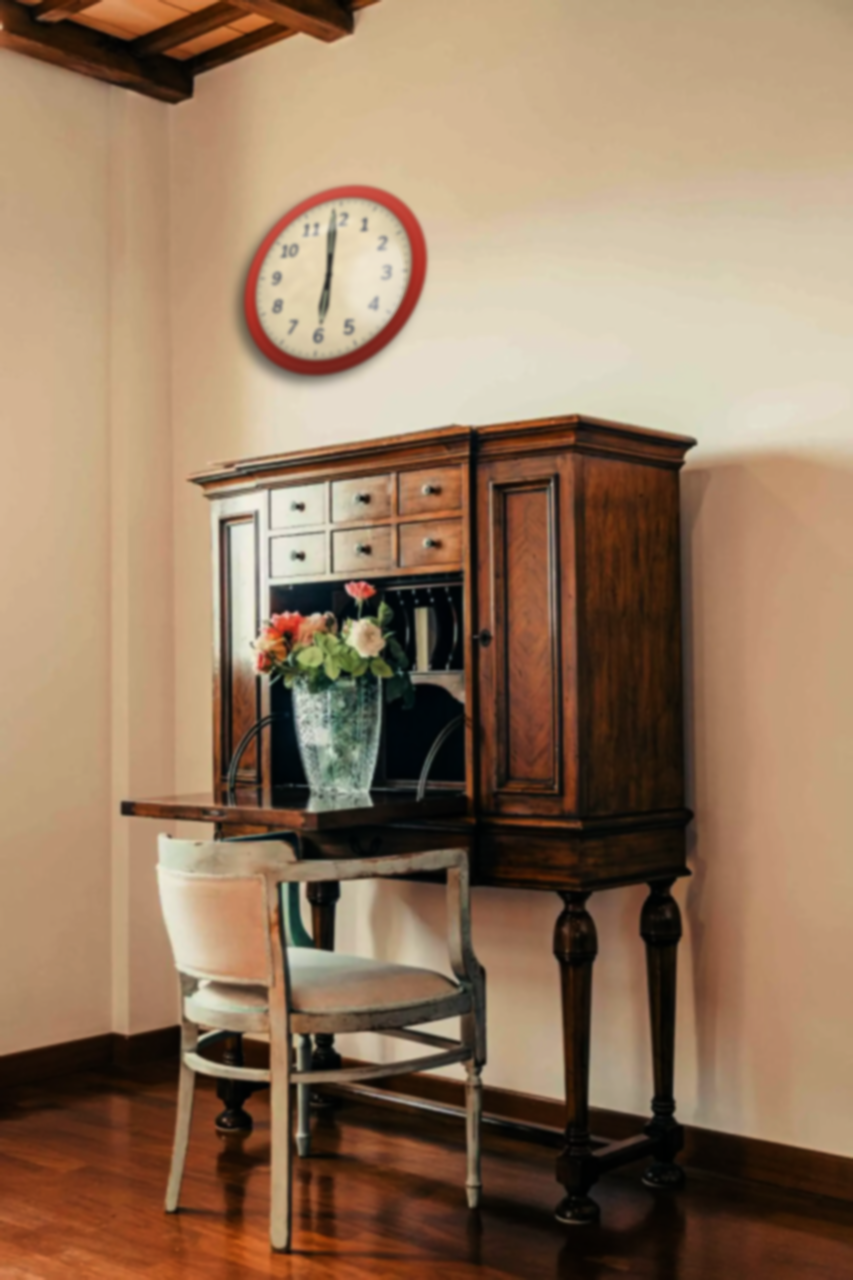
5 h 59 min
